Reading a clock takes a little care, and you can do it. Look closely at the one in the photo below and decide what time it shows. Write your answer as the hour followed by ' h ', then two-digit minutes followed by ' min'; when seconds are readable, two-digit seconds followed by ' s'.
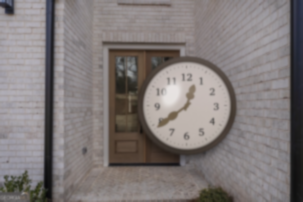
12 h 39 min
